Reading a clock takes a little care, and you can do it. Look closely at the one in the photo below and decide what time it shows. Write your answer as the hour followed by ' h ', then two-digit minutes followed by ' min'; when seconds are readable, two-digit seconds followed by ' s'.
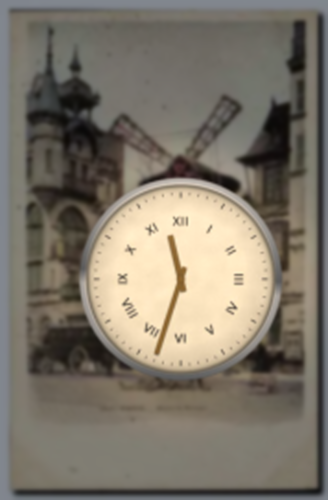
11 h 33 min
